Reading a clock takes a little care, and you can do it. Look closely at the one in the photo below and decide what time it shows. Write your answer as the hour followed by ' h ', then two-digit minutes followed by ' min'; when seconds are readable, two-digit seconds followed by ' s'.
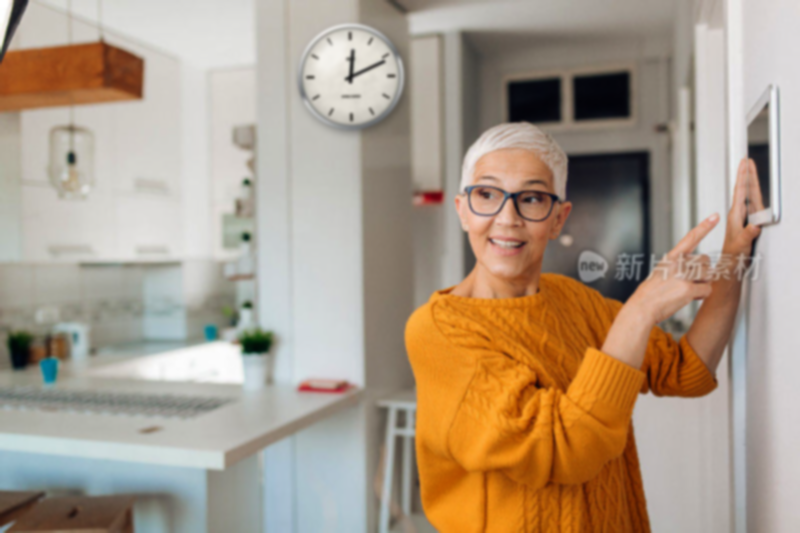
12 h 11 min
